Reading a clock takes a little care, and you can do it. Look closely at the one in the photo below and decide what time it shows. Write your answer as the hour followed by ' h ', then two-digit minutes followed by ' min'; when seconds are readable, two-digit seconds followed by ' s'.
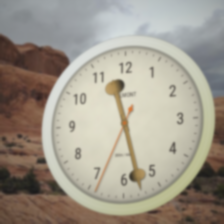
11 h 27 min 34 s
